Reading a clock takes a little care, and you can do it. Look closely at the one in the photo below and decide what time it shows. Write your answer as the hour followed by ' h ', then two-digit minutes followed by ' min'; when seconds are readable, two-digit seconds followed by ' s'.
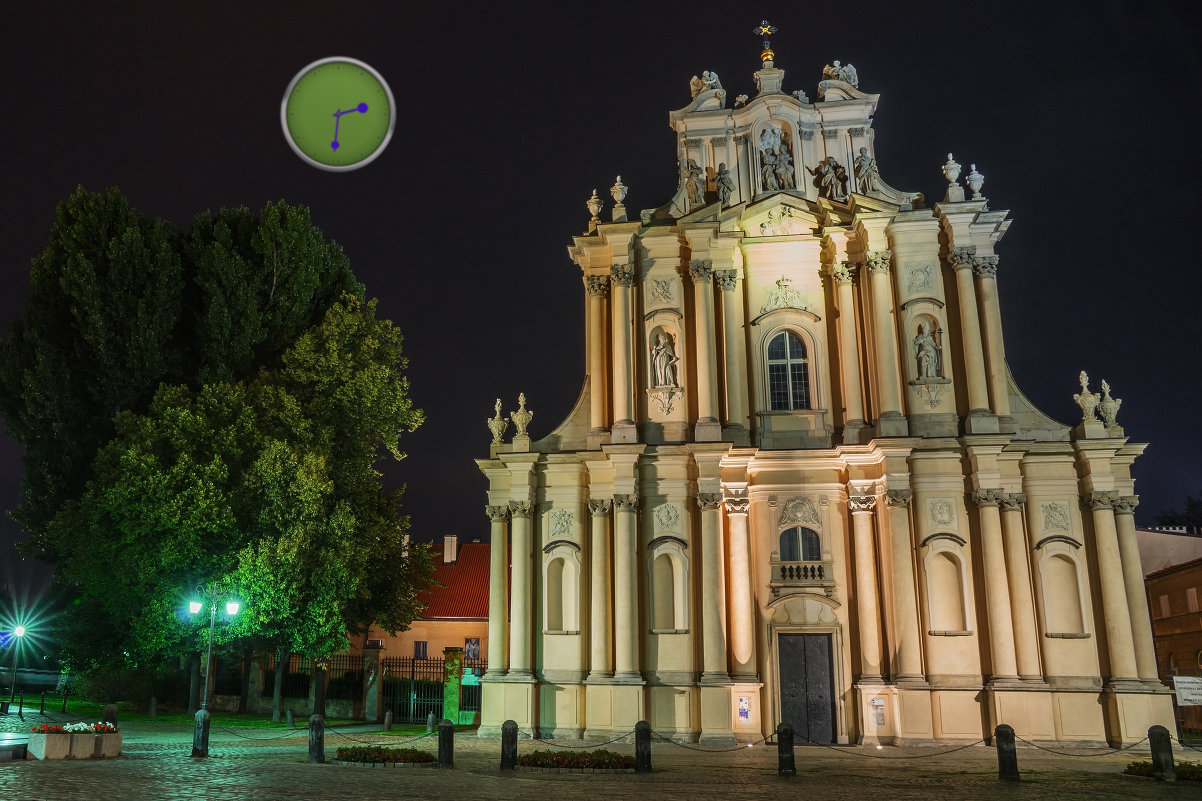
2 h 31 min
